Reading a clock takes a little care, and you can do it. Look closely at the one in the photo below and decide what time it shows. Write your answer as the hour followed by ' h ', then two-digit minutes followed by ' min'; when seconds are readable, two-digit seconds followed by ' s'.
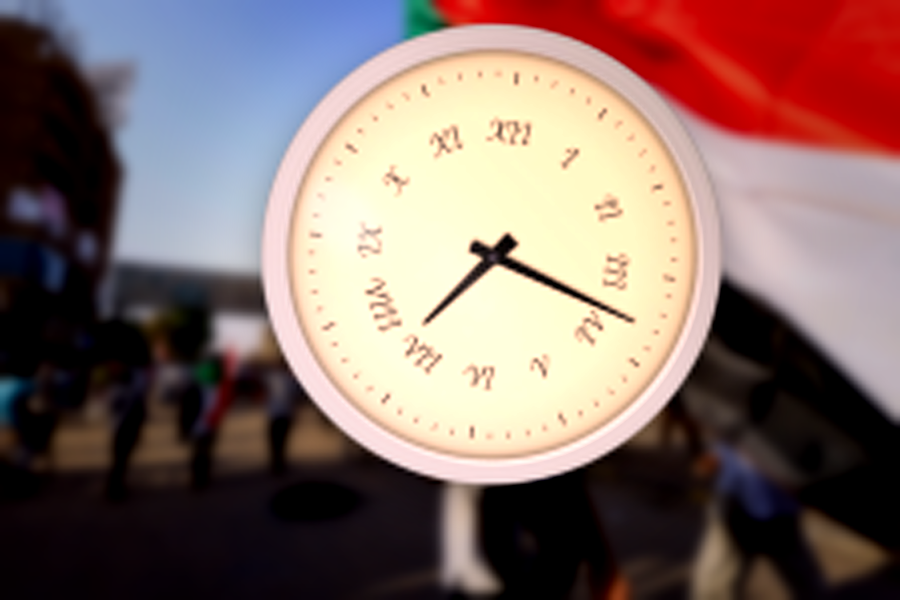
7 h 18 min
